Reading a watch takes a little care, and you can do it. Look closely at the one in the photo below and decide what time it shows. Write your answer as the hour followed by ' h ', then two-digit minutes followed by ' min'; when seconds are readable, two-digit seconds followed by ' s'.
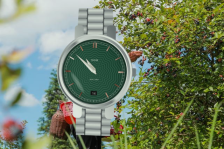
10 h 52 min
